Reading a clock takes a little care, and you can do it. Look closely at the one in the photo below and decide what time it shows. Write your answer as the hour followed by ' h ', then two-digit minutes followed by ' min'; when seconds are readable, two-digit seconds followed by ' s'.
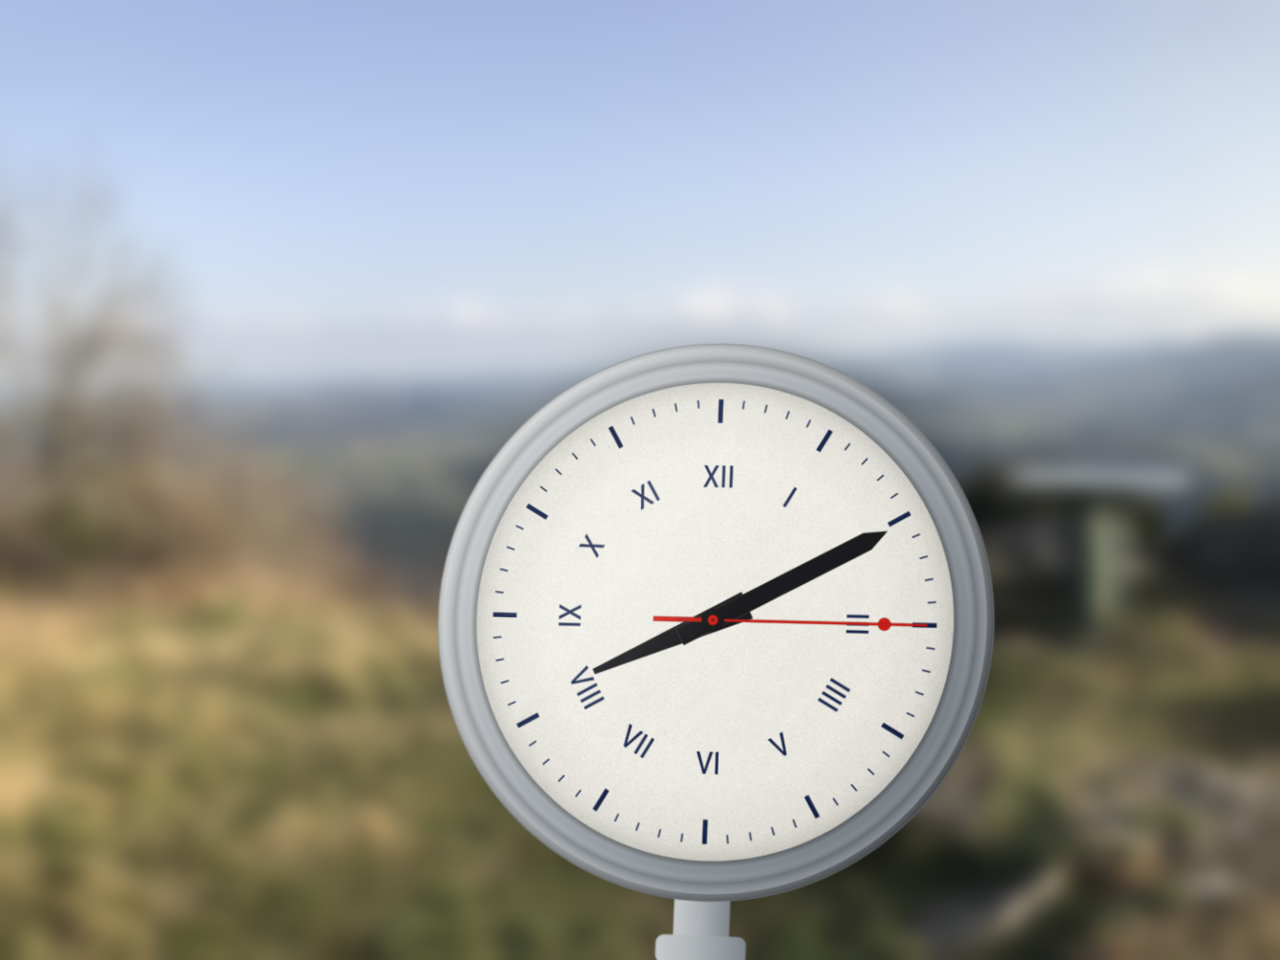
8 h 10 min 15 s
